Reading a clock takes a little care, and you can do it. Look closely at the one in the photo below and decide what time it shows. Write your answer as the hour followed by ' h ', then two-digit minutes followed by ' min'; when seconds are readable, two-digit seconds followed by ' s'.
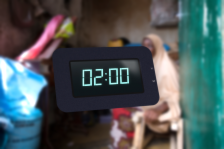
2 h 00 min
